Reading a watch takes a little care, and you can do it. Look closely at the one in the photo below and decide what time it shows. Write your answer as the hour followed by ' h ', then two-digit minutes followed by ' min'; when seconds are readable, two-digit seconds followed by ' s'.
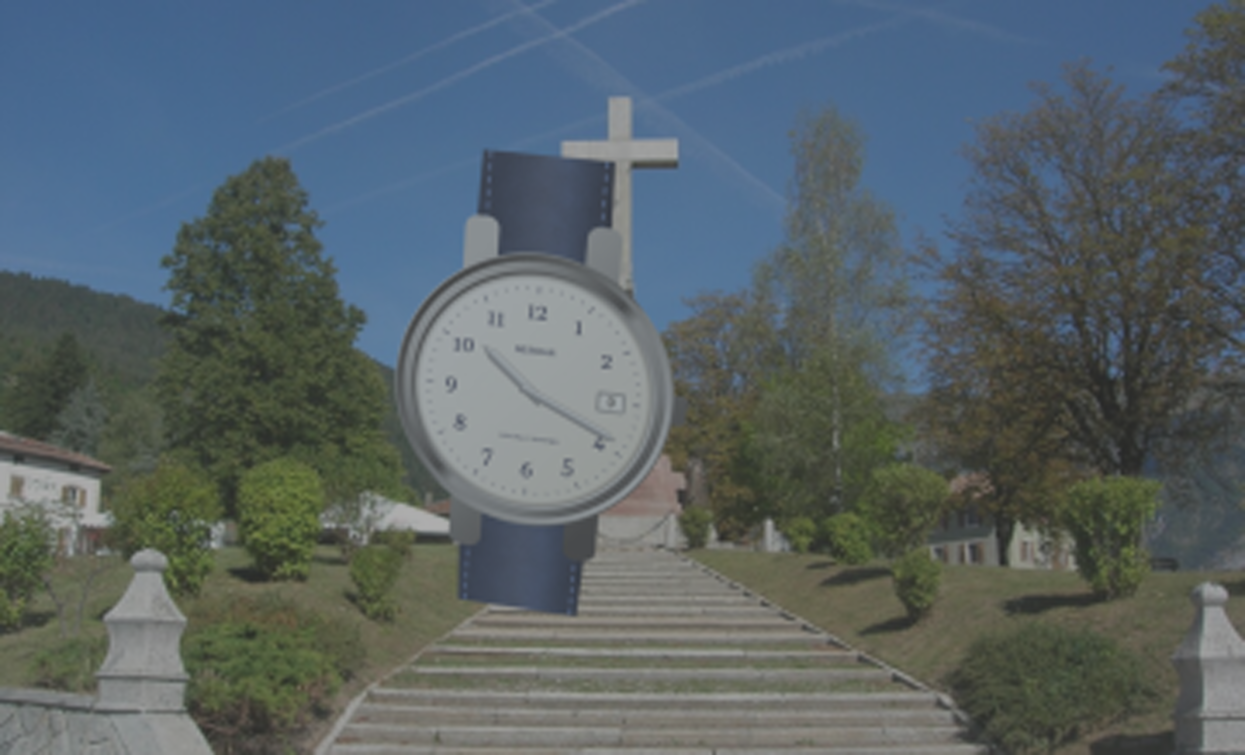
10 h 19 min
